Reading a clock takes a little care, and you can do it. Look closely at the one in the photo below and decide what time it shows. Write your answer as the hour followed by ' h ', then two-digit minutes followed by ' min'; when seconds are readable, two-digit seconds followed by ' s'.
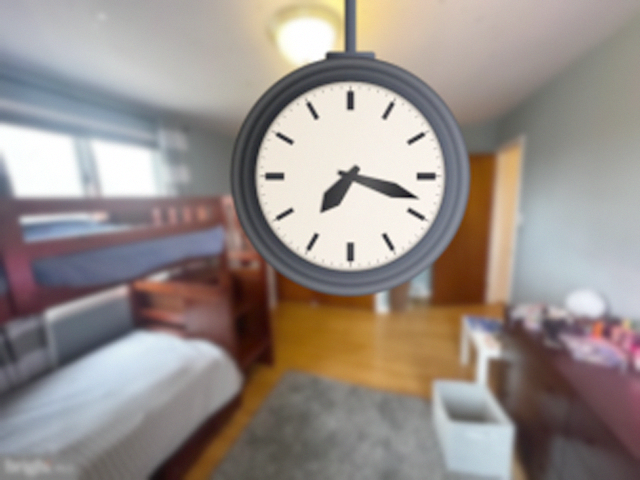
7 h 18 min
